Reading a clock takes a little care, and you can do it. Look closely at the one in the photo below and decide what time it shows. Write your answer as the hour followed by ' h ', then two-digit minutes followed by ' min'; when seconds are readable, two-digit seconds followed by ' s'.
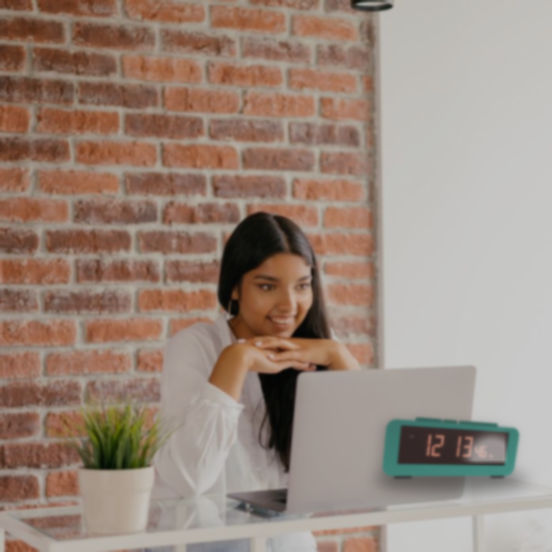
12 h 13 min
